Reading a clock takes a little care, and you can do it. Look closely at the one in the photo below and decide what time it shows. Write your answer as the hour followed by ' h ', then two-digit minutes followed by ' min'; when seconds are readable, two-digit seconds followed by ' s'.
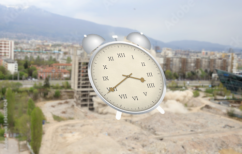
3 h 40 min
